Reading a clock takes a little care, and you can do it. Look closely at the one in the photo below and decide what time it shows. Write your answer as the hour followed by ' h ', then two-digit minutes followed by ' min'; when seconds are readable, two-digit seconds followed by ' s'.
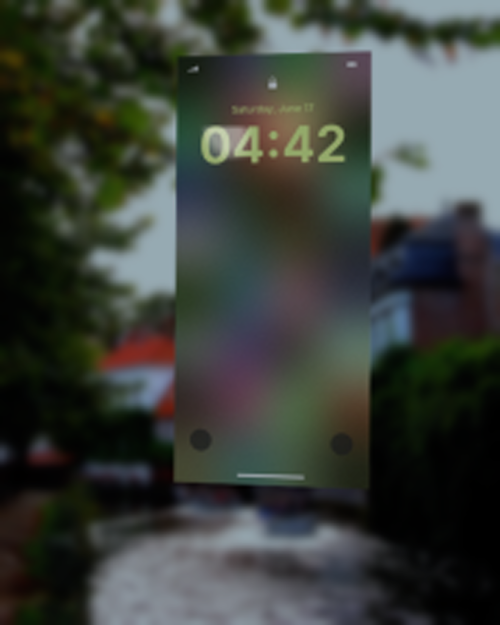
4 h 42 min
